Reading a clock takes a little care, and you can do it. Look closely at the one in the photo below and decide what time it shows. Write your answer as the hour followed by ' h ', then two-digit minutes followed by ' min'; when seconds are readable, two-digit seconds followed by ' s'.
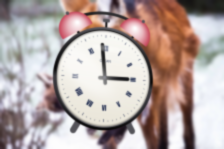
2 h 59 min
